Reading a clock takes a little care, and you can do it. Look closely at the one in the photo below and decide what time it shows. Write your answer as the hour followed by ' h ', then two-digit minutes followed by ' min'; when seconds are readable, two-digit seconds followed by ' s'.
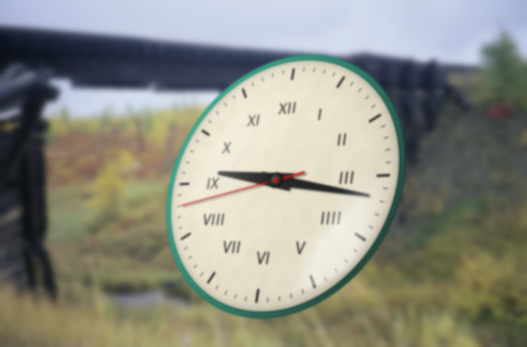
9 h 16 min 43 s
